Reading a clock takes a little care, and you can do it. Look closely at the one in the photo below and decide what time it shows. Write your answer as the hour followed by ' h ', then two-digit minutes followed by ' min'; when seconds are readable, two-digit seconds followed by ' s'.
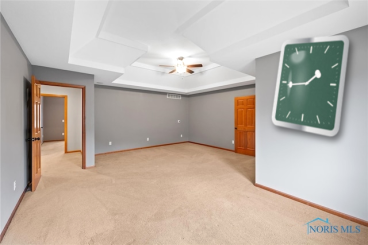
1 h 44 min
